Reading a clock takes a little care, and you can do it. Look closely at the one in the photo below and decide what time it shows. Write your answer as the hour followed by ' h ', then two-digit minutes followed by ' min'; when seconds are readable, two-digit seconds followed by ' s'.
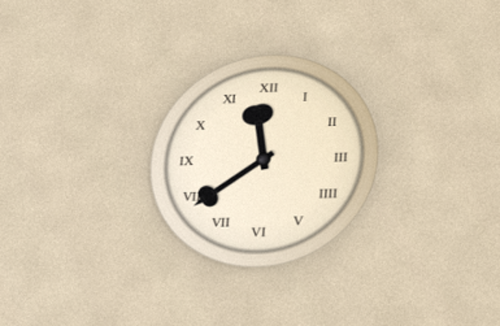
11 h 39 min
